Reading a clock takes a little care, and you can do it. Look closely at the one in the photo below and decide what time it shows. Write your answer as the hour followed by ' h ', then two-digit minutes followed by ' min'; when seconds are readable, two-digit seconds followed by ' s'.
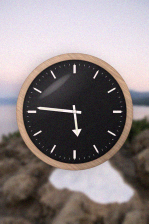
5 h 46 min
